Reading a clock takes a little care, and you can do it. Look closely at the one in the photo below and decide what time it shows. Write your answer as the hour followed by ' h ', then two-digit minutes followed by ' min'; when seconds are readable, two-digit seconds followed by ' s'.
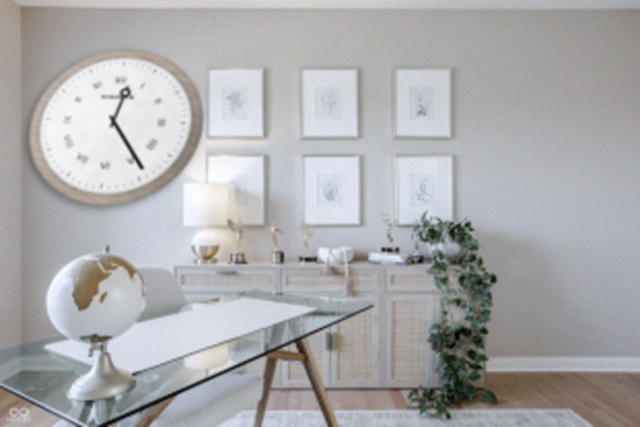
12 h 24 min
